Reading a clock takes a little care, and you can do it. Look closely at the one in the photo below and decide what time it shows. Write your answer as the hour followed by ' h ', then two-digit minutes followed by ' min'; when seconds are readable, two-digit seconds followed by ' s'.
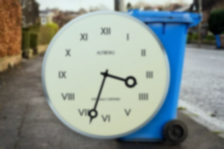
3 h 33 min
